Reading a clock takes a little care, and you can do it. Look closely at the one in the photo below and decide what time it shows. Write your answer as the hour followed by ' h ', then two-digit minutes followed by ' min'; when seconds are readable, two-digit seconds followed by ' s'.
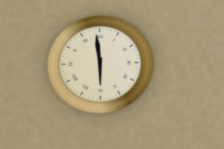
5 h 59 min
